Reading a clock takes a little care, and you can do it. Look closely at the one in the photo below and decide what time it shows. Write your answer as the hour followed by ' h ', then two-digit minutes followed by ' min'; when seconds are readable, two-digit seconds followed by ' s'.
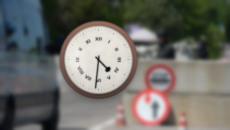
4 h 31 min
